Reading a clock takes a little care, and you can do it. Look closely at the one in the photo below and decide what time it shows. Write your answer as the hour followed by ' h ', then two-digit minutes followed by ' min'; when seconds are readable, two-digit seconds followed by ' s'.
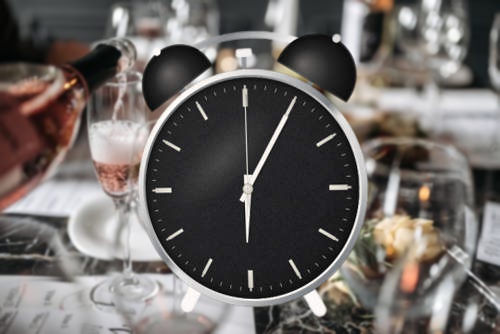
6 h 05 min 00 s
